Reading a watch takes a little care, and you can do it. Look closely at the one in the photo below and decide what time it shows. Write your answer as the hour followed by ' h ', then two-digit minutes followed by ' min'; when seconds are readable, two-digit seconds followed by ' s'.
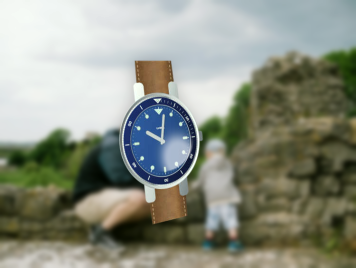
10 h 02 min
